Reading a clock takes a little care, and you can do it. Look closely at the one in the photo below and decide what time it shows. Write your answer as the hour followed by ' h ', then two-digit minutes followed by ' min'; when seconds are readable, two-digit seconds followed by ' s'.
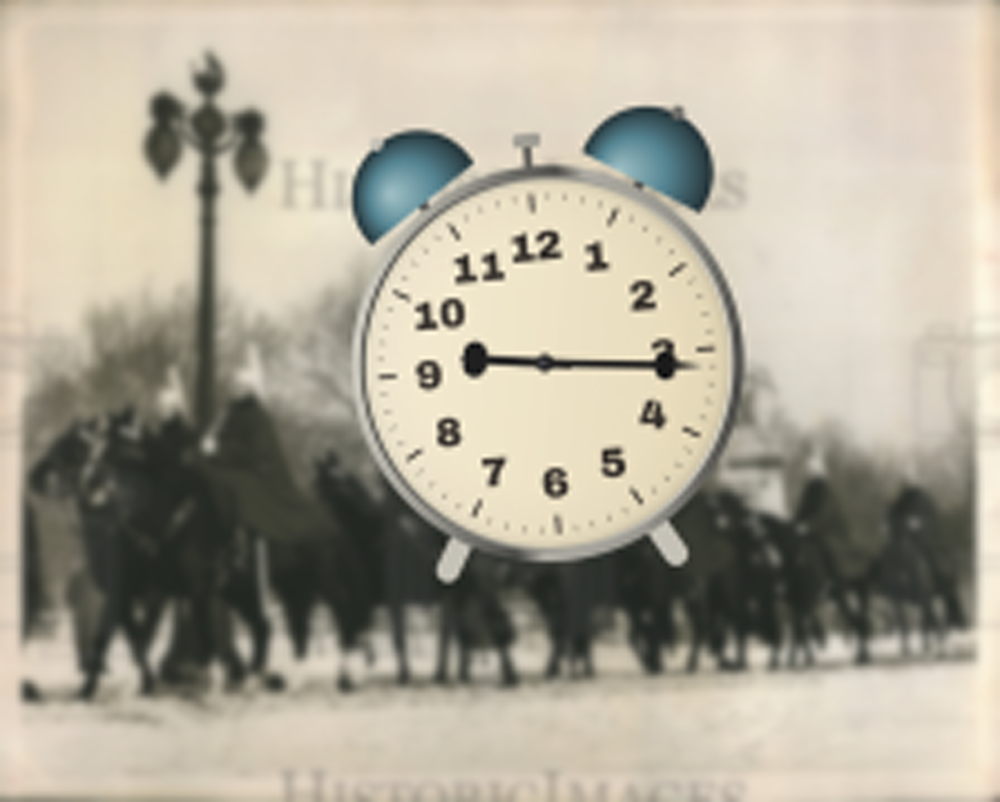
9 h 16 min
